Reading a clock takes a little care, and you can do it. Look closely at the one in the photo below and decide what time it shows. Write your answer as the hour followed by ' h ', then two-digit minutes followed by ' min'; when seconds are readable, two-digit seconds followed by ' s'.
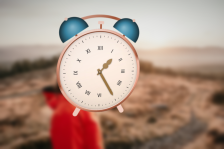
1 h 25 min
